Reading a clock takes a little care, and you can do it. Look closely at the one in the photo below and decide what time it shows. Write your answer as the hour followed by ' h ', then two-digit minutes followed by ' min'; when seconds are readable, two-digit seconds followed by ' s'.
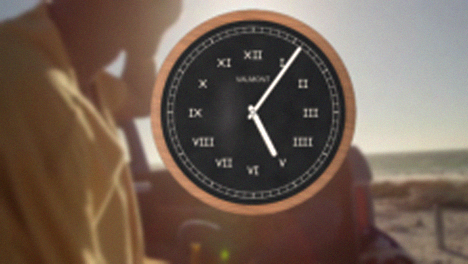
5 h 06 min
